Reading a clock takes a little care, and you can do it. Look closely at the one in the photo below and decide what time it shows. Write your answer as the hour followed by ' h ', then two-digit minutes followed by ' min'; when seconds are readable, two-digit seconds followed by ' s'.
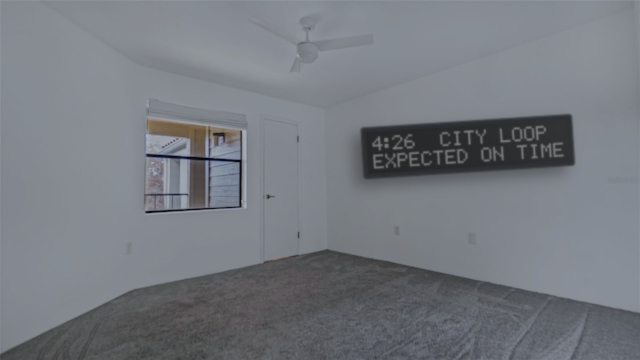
4 h 26 min
